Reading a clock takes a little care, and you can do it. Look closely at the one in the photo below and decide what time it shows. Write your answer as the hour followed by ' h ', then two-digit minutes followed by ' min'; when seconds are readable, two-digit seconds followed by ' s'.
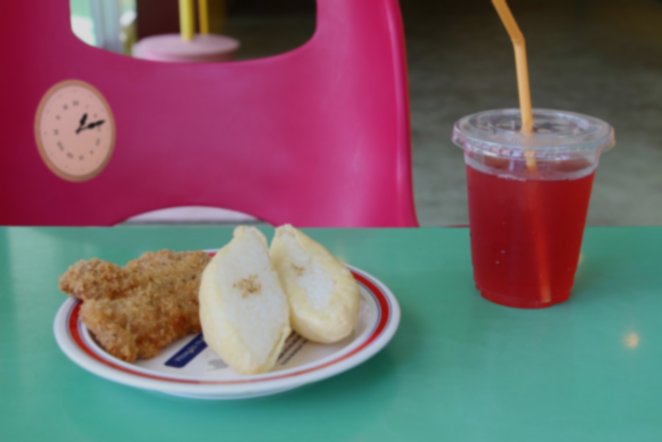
1 h 13 min
